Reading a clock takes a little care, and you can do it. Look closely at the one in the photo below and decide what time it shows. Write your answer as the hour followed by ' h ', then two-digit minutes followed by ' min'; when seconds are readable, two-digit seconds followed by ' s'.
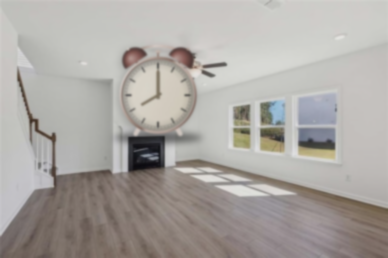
8 h 00 min
